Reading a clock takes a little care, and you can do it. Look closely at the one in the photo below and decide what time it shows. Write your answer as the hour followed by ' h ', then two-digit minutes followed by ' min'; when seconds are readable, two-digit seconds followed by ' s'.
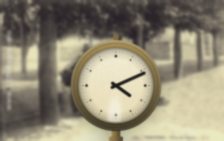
4 h 11 min
